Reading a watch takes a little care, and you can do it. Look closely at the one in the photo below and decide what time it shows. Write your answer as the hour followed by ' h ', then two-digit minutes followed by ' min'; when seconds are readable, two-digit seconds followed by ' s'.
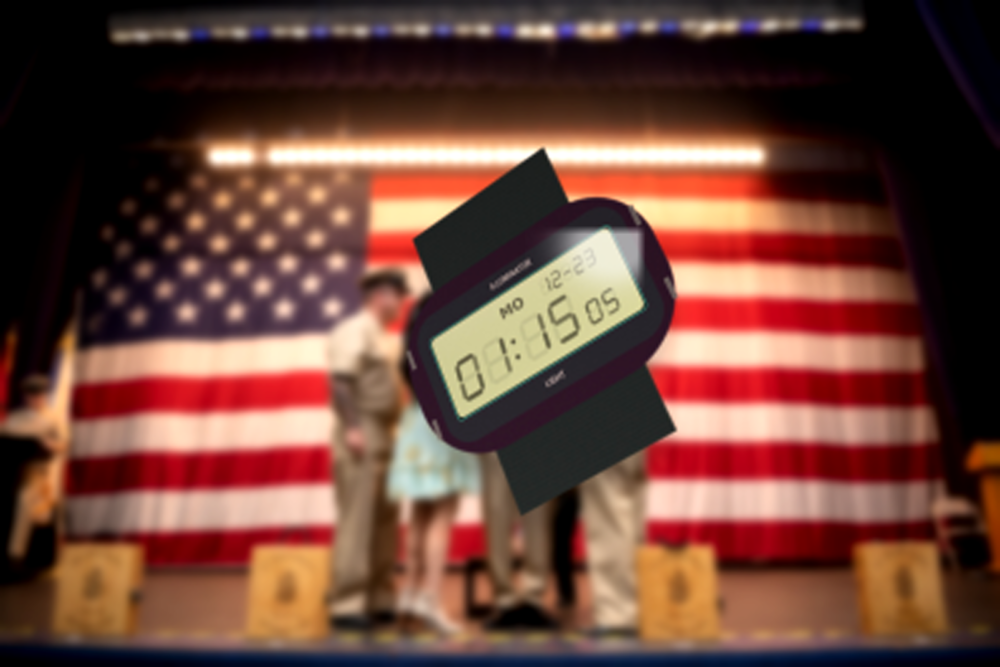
1 h 15 min 05 s
